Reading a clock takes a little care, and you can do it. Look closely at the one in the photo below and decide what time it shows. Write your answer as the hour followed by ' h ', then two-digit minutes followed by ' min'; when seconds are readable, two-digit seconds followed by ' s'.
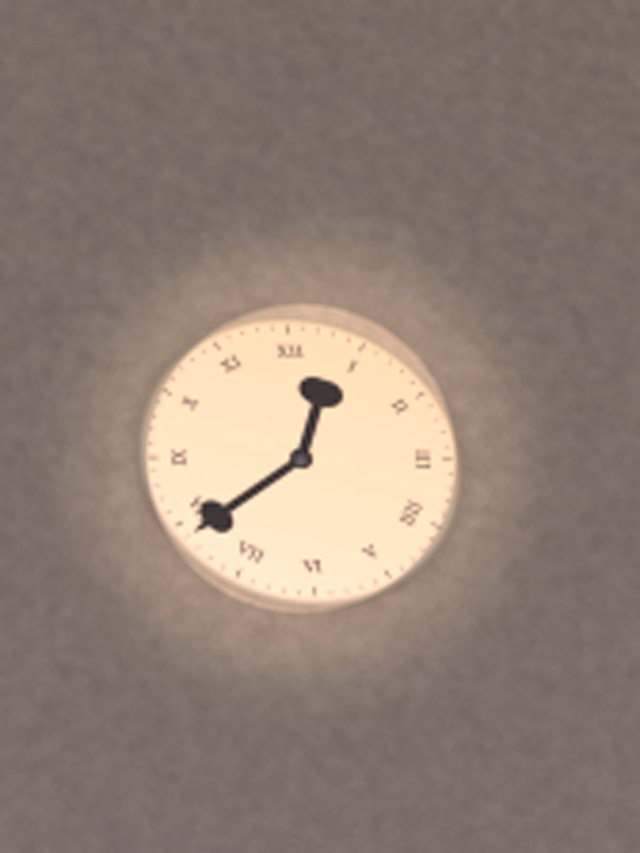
12 h 39 min
